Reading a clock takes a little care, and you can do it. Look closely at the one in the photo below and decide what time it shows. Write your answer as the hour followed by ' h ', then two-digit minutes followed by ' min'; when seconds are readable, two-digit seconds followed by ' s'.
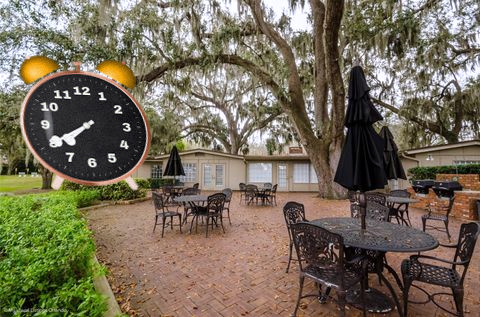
7 h 40 min
